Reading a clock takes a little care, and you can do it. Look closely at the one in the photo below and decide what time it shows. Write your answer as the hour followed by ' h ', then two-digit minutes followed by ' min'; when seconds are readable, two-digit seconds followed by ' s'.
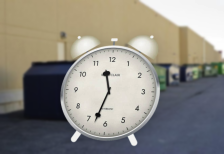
11 h 33 min
